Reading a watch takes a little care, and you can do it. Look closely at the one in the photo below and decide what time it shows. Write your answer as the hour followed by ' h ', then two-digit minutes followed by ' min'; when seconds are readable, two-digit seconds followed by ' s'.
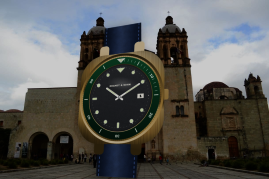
10 h 10 min
